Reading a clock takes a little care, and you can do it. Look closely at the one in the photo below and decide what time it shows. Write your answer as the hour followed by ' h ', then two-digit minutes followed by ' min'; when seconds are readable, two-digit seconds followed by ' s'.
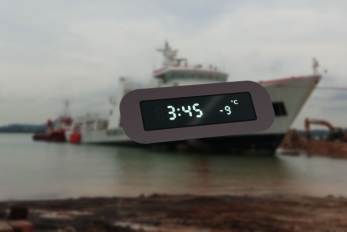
3 h 45 min
